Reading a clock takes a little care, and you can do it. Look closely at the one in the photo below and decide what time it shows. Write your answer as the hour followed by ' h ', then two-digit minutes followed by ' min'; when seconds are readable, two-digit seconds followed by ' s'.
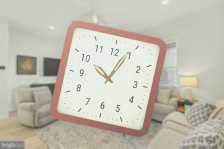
10 h 04 min
